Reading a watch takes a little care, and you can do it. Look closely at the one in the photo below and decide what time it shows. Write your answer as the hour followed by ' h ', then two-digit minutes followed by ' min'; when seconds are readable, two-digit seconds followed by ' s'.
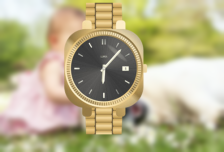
6 h 07 min
